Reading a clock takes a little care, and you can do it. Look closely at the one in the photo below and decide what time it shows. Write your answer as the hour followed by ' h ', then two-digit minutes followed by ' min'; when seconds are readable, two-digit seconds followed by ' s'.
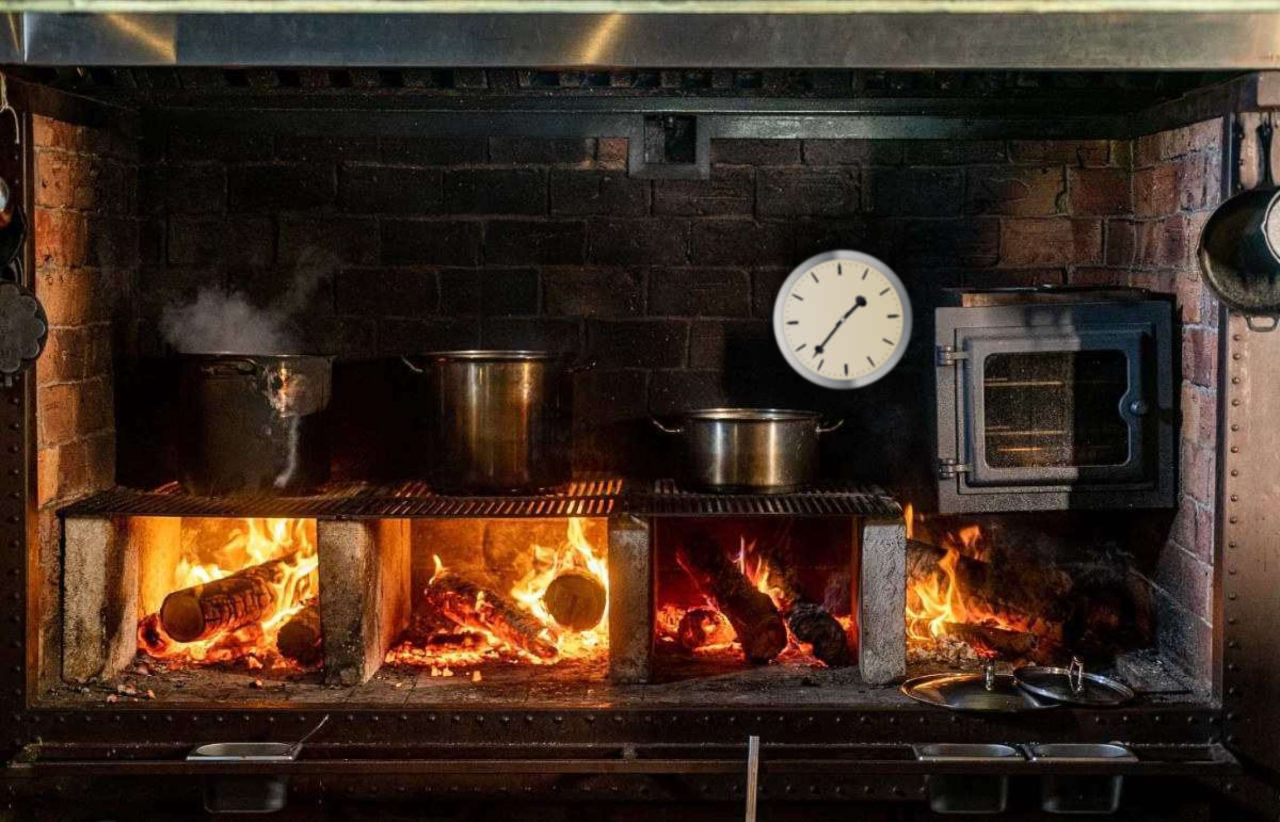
1 h 37 min
